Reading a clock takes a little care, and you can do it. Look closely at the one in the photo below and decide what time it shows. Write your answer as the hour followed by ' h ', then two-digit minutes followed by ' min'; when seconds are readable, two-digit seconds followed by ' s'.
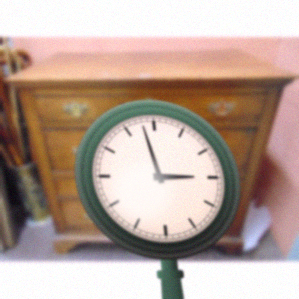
2 h 58 min
